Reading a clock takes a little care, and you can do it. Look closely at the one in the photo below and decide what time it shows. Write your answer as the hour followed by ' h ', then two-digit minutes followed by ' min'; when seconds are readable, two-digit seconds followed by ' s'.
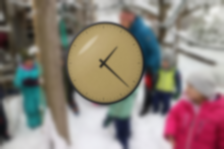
1 h 22 min
